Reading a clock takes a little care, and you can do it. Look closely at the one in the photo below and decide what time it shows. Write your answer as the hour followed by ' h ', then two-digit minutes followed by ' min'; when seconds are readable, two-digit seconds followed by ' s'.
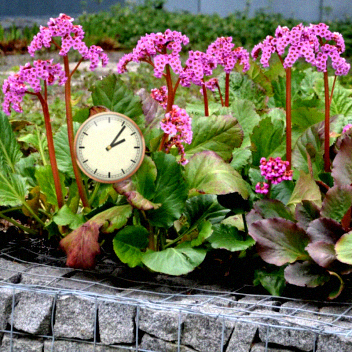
2 h 06 min
